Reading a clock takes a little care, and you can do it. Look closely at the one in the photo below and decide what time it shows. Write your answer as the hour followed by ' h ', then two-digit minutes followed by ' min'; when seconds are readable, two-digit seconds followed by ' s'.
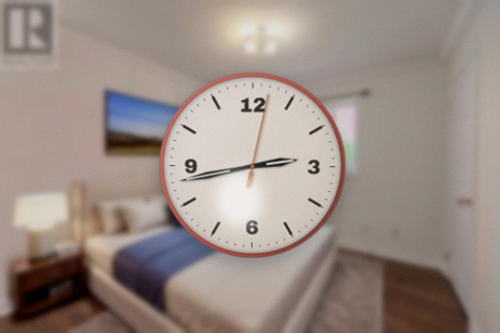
2 h 43 min 02 s
